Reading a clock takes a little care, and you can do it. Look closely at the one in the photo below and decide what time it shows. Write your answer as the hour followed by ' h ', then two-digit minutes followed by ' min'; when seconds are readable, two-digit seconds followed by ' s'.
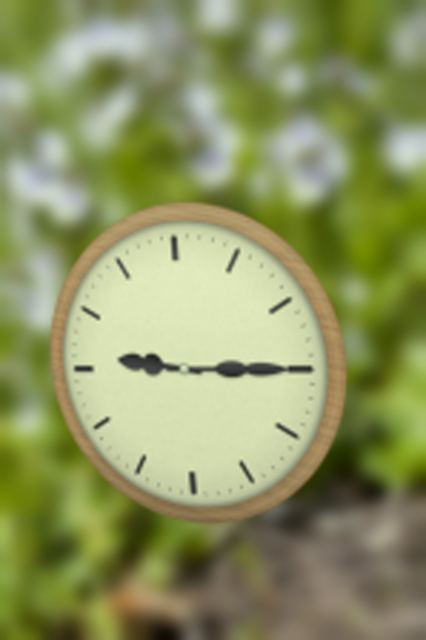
9 h 15 min
